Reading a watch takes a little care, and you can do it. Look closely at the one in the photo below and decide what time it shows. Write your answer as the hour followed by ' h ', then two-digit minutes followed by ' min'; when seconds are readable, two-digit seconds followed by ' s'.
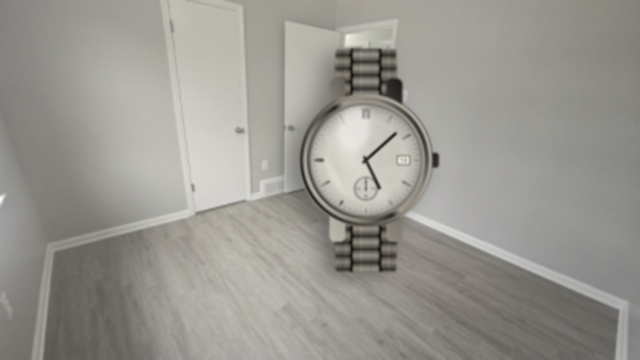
5 h 08 min
